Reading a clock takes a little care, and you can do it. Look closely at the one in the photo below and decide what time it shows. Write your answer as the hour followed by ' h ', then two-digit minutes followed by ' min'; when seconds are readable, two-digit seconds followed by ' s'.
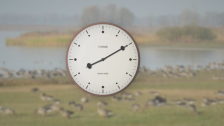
8 h 10 min
